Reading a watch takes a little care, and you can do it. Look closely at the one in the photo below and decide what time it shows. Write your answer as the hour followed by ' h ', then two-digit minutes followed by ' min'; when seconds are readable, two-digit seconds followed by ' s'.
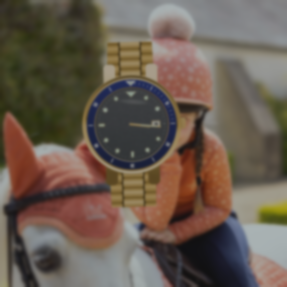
3 h 16 min
